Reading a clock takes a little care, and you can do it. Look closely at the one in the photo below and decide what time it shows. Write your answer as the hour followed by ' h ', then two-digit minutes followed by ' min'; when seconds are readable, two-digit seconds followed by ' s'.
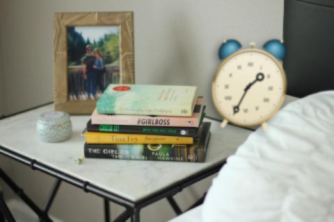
1 h 34 min
